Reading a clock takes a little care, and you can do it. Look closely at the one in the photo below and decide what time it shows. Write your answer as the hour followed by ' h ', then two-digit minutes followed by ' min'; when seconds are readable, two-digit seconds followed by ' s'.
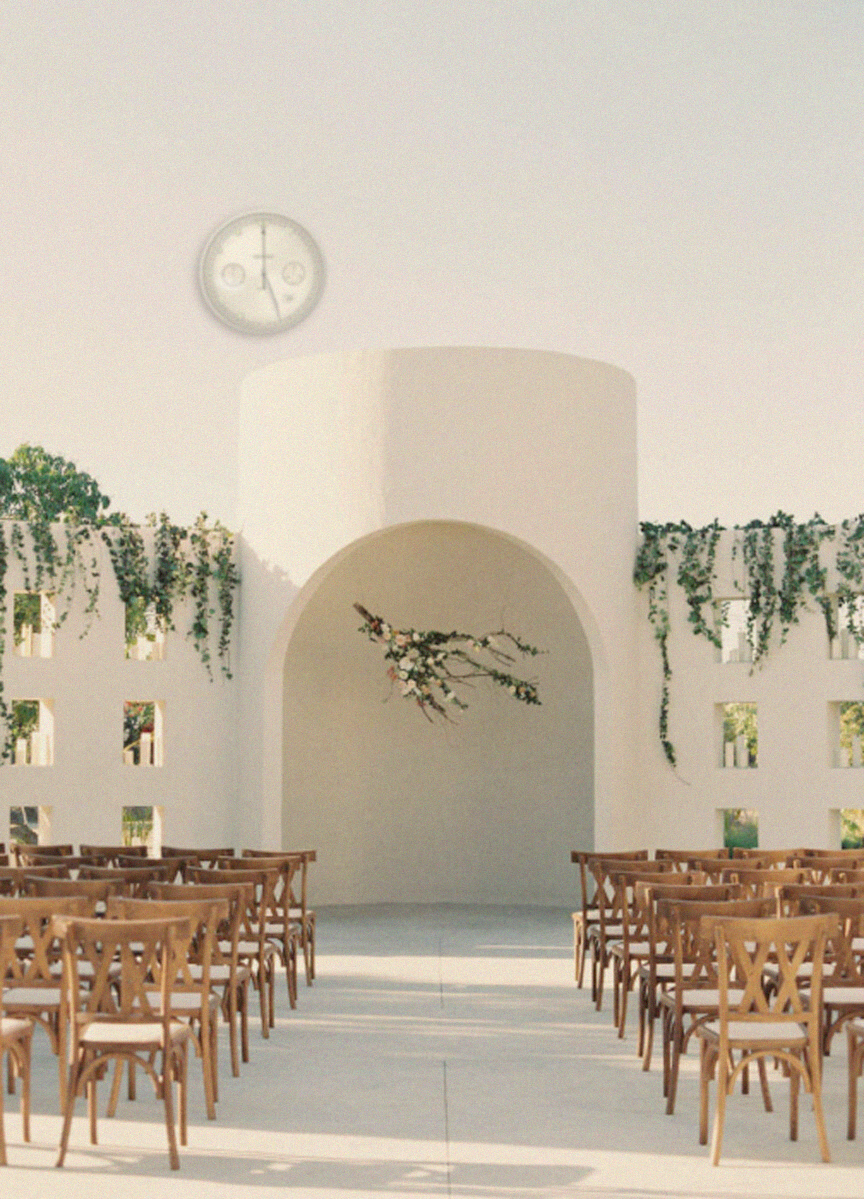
5 h 27 min
